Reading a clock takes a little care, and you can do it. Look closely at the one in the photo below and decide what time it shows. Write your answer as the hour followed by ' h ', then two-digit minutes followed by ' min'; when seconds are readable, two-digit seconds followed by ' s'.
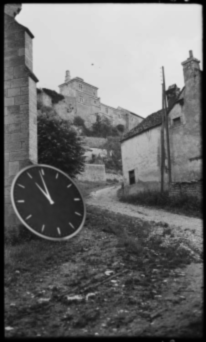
10 h 59 min
